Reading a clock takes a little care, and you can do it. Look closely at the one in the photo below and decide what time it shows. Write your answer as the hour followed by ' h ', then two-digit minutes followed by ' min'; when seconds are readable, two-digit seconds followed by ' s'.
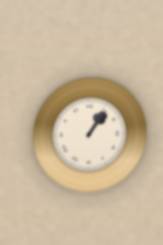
1 h 06 min
